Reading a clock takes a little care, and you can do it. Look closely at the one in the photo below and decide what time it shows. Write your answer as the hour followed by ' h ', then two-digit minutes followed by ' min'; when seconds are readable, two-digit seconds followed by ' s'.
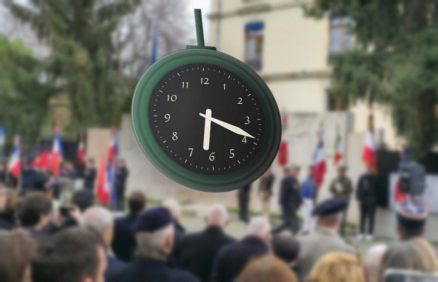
6 h 19 min
